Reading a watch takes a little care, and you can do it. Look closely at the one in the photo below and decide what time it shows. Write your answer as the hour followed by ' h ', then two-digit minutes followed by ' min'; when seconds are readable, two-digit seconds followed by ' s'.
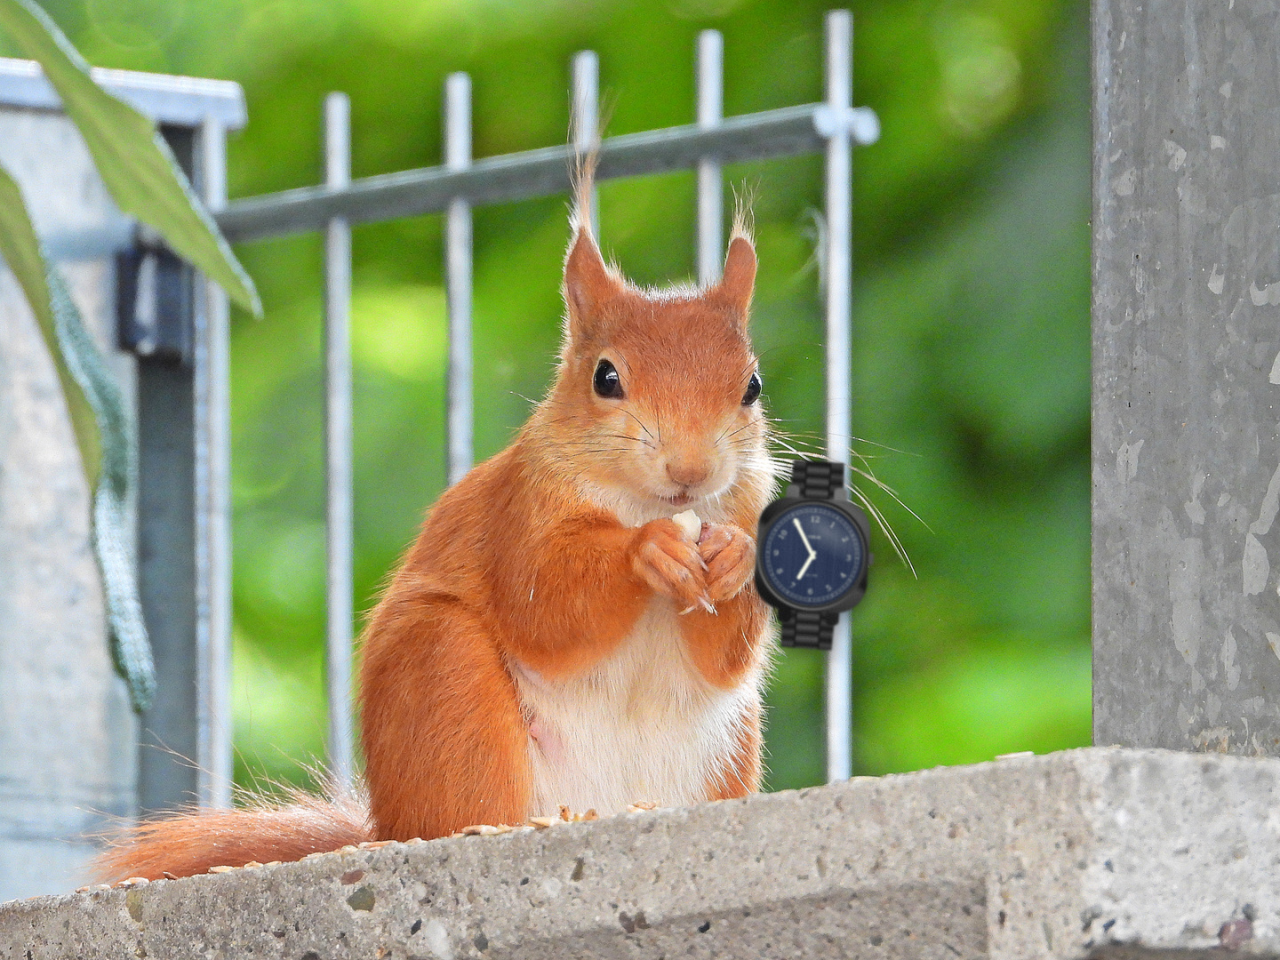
6 h 55 min
